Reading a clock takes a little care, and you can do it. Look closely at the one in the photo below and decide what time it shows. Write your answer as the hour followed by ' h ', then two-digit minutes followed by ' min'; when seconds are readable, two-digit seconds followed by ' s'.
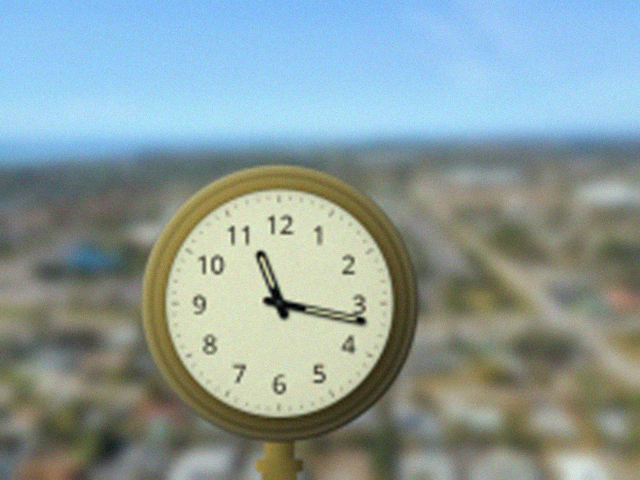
11 h 17 min
